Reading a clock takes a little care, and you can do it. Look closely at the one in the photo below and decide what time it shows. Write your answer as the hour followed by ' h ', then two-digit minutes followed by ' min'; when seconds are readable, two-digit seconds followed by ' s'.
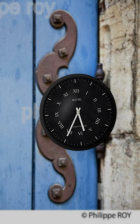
5 h 35 min
